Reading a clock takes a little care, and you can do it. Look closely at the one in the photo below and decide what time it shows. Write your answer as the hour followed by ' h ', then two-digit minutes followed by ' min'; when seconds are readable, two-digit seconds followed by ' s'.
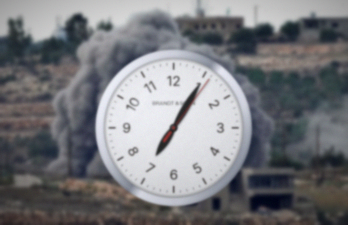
7 h 05 min 06 s
